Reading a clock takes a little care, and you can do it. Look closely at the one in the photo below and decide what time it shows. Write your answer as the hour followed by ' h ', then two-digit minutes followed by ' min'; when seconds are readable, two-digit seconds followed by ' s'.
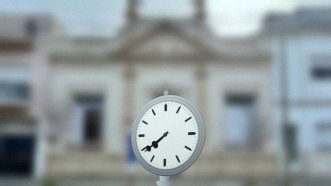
7 h 39 min
